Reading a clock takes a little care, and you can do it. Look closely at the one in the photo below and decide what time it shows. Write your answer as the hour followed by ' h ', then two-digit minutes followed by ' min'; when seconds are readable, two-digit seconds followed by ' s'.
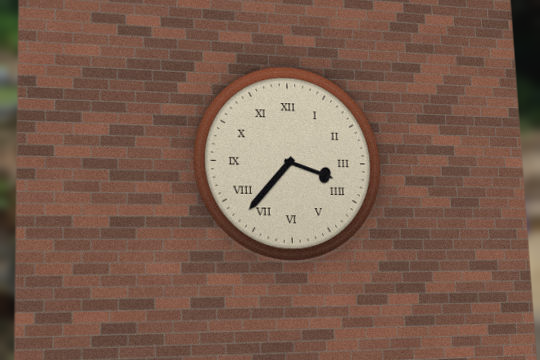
3 h 37 min
